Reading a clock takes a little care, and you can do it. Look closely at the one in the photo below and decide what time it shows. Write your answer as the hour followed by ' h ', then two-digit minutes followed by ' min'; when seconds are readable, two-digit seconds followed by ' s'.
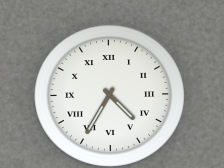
4 h 35 min
